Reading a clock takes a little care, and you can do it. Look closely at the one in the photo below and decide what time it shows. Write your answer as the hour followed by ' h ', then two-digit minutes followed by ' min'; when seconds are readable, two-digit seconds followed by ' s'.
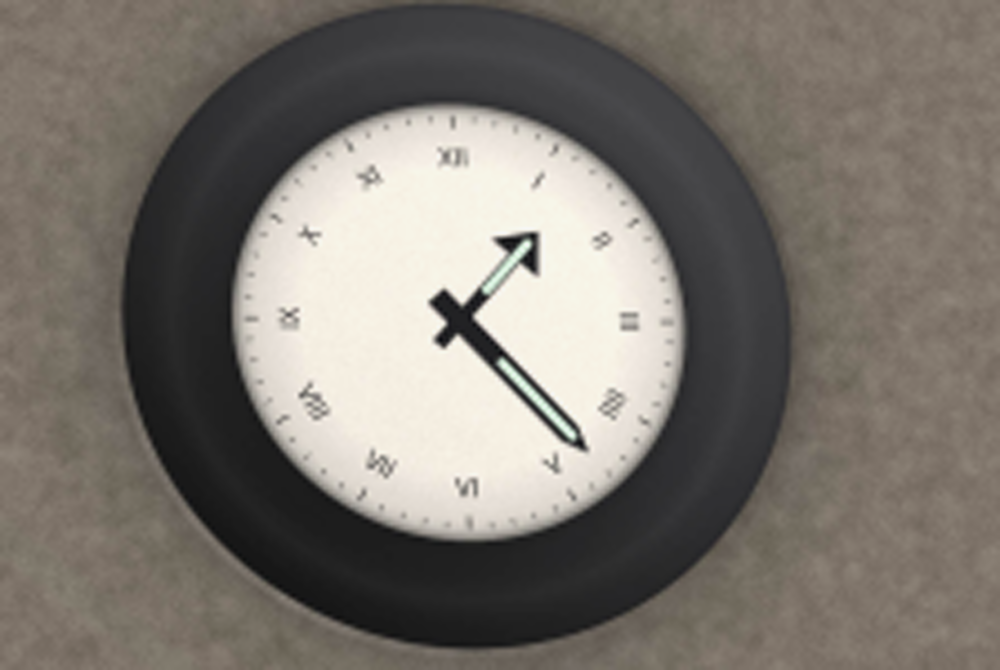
1 h 23 min
